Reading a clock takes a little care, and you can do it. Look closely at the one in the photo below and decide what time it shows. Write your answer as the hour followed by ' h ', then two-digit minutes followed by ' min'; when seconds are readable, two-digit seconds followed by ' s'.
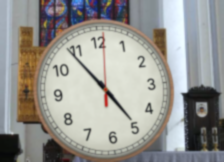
4 h 54 min 01 s
